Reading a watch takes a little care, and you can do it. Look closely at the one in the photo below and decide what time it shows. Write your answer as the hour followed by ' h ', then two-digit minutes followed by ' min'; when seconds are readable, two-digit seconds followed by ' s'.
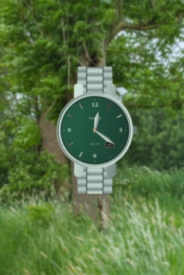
12 h 21 min
